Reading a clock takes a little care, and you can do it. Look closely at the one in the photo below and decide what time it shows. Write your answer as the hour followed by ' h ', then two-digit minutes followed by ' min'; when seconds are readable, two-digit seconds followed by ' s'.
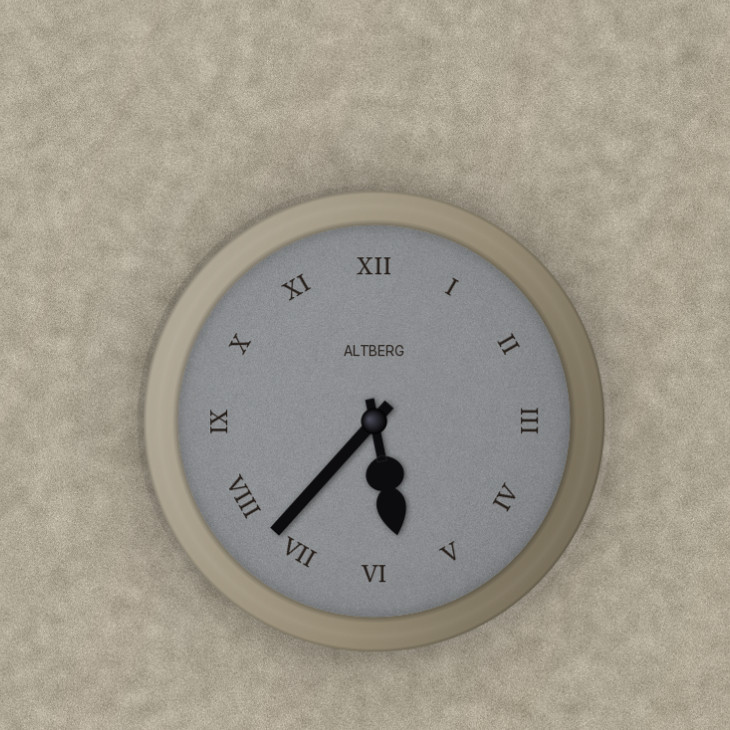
5 h 37 min
